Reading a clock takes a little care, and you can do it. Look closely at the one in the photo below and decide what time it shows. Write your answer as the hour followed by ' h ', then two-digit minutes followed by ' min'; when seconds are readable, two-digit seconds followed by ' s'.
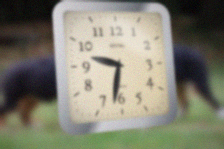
9 h 32 min
